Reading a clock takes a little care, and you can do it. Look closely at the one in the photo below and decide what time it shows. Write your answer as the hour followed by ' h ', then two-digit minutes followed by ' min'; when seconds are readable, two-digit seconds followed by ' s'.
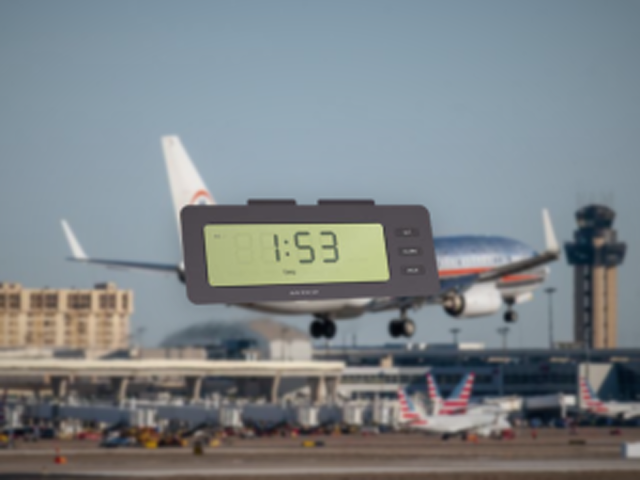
1 h 53 min
